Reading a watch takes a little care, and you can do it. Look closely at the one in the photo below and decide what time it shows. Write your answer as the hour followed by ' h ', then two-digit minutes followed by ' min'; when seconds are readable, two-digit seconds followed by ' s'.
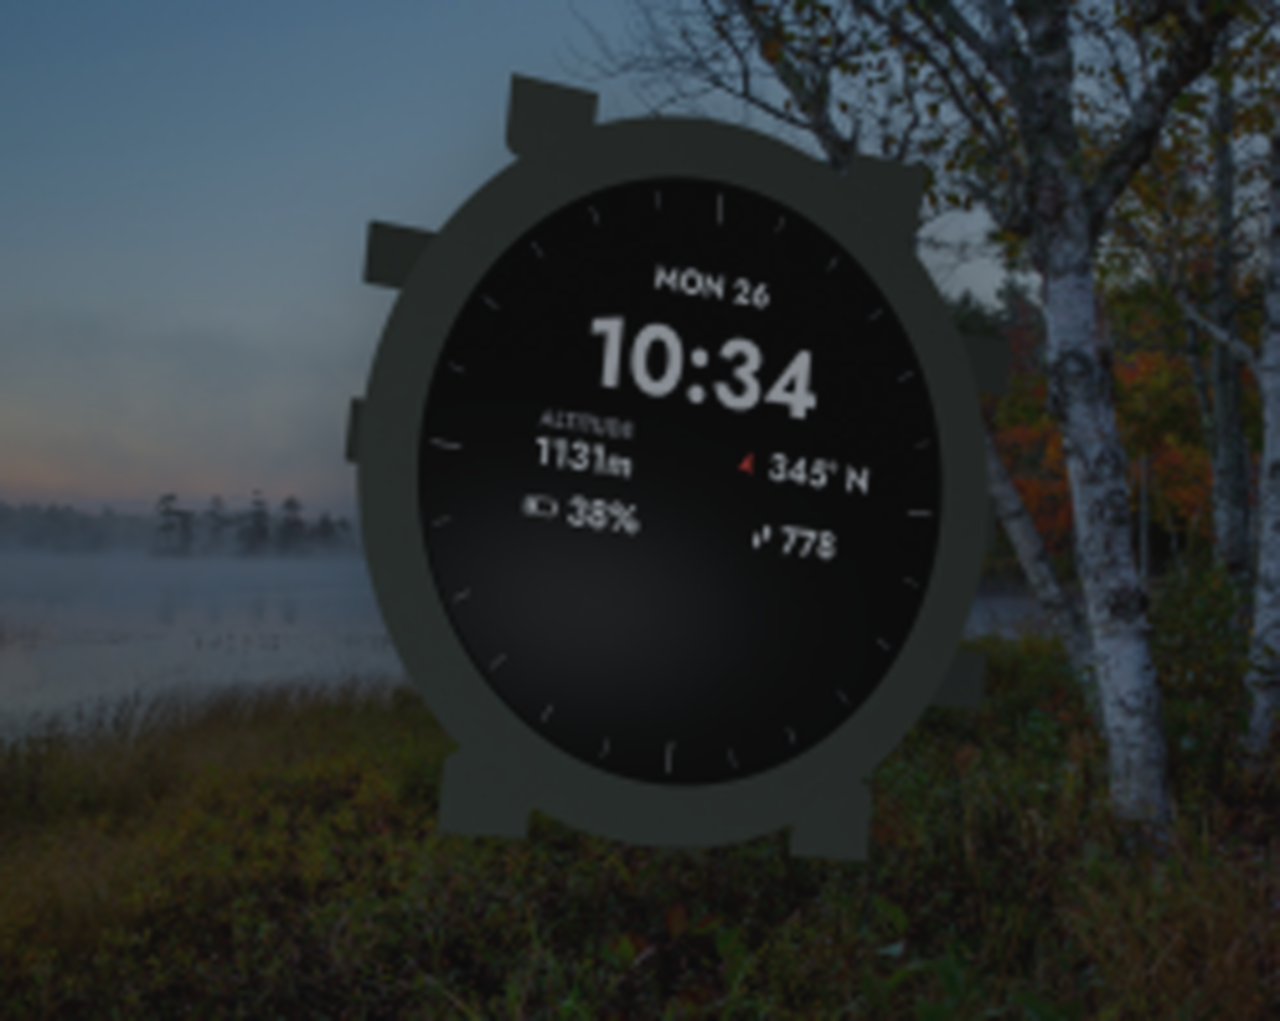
10 h 34 min
